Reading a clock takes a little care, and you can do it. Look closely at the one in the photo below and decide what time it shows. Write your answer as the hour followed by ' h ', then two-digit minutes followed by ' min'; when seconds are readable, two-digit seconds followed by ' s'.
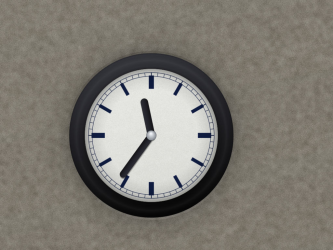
11 h 36 min
